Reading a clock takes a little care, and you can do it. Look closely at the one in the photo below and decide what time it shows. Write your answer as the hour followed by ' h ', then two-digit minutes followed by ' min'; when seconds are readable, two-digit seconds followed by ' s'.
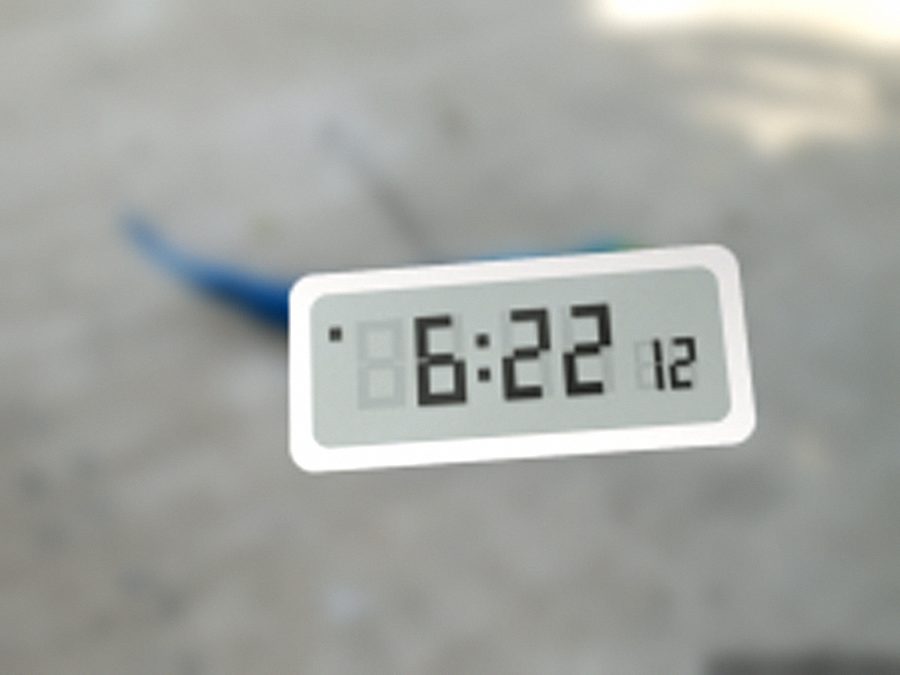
6 h 22 min 12 s
